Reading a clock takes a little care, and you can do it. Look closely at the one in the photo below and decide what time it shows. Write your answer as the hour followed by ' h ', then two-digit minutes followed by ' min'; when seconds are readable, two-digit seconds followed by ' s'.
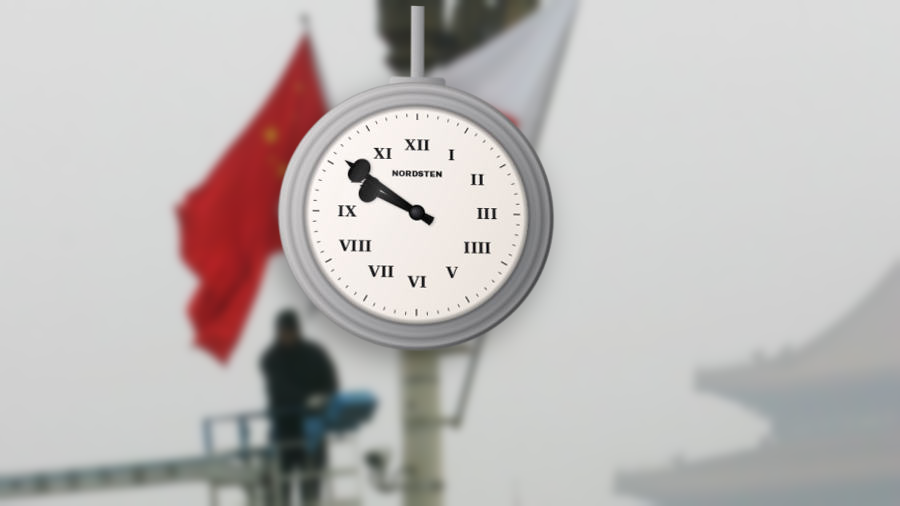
9 h 51 min
